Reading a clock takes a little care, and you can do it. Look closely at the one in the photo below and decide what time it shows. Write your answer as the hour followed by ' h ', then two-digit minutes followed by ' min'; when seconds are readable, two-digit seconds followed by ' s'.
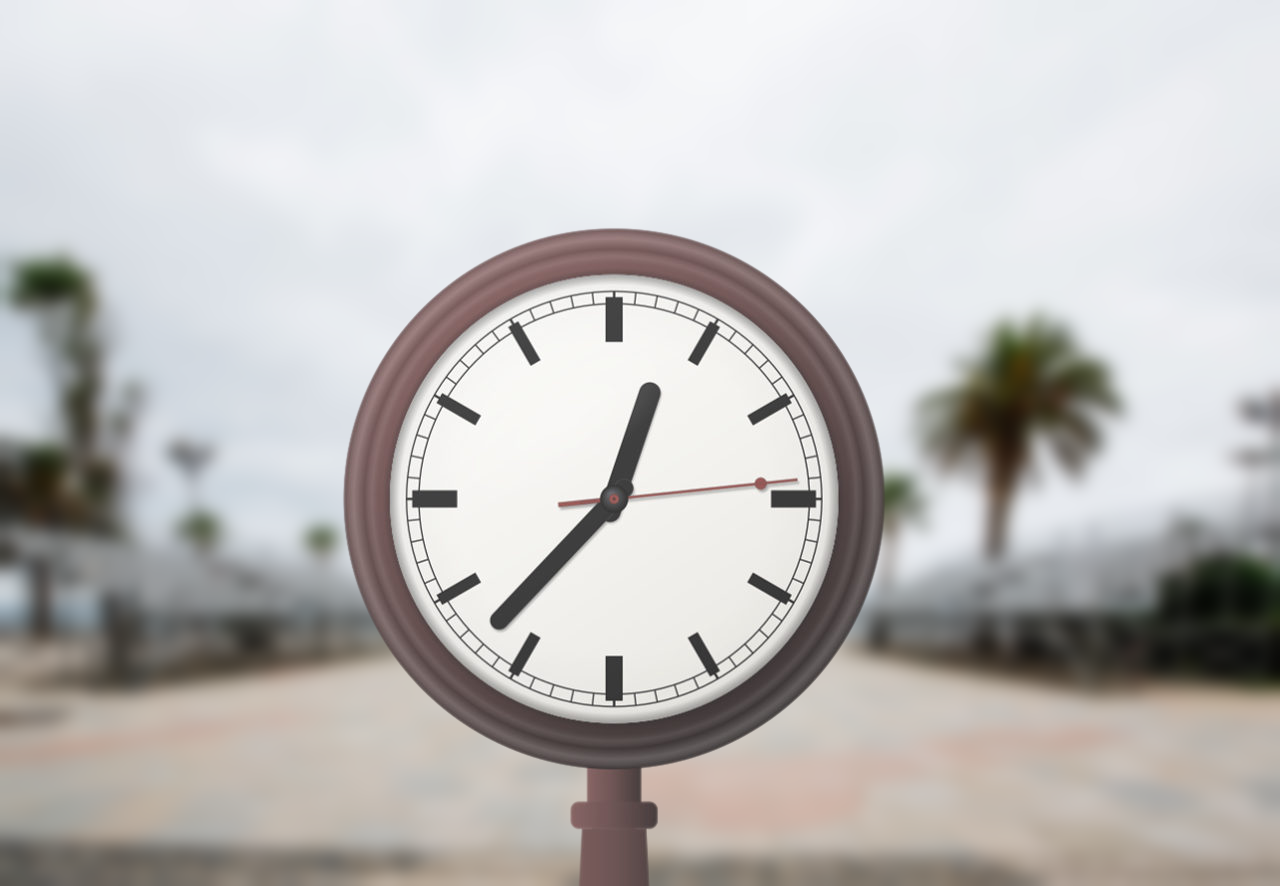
12 h 37 min 14 s
